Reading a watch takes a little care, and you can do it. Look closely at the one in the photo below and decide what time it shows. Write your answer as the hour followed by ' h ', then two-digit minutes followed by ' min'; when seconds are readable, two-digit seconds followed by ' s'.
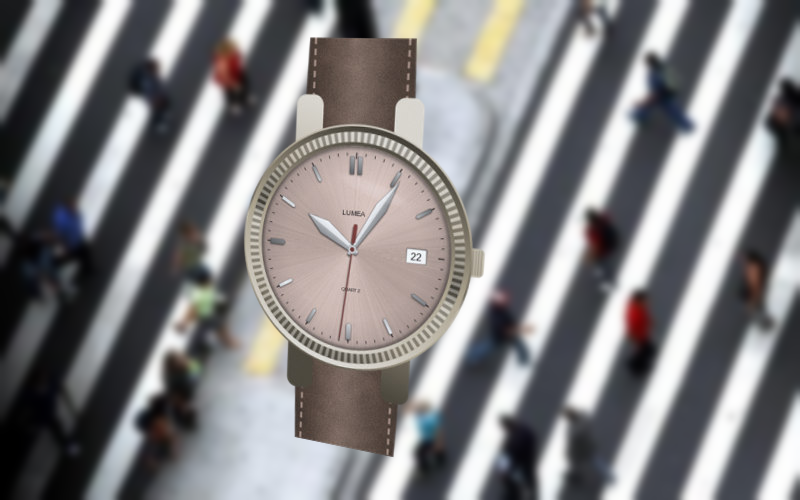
10 h 05 min 31 s
